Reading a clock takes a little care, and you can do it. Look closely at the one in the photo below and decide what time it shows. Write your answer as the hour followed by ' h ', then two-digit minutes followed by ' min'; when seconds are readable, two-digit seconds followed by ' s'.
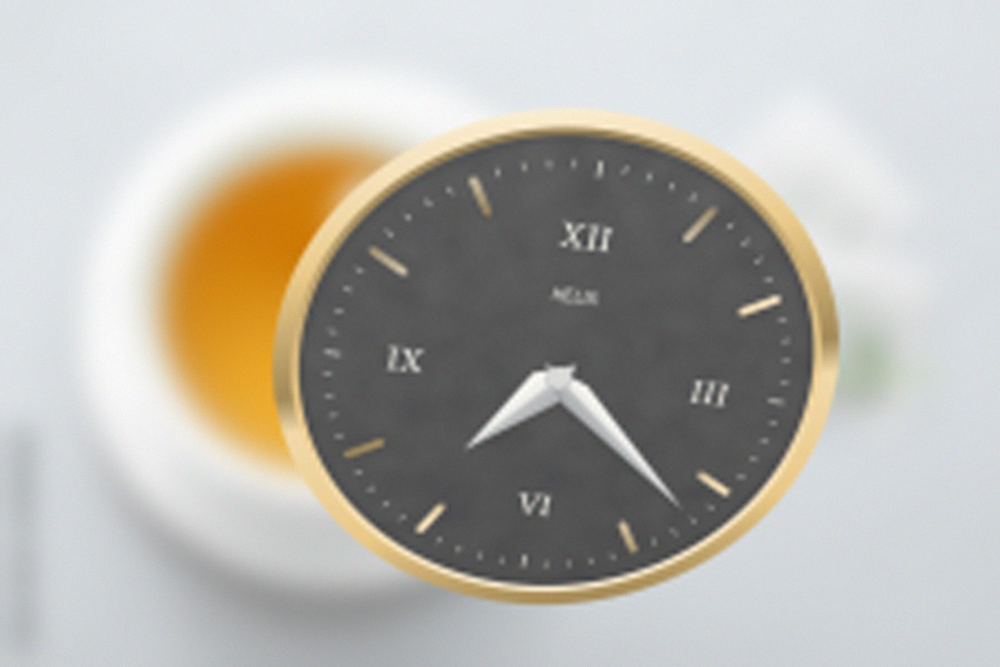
7 h 22 min
